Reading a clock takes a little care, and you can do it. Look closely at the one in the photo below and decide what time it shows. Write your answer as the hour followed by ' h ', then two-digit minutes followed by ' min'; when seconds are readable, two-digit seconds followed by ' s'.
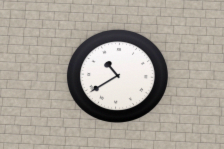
10 h 39 min
